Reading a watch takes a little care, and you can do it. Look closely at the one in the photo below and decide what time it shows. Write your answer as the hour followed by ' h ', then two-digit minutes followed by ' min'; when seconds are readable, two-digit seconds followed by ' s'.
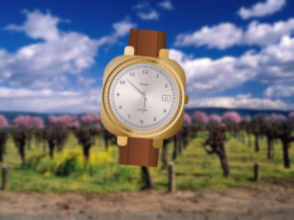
5 h 52 min
